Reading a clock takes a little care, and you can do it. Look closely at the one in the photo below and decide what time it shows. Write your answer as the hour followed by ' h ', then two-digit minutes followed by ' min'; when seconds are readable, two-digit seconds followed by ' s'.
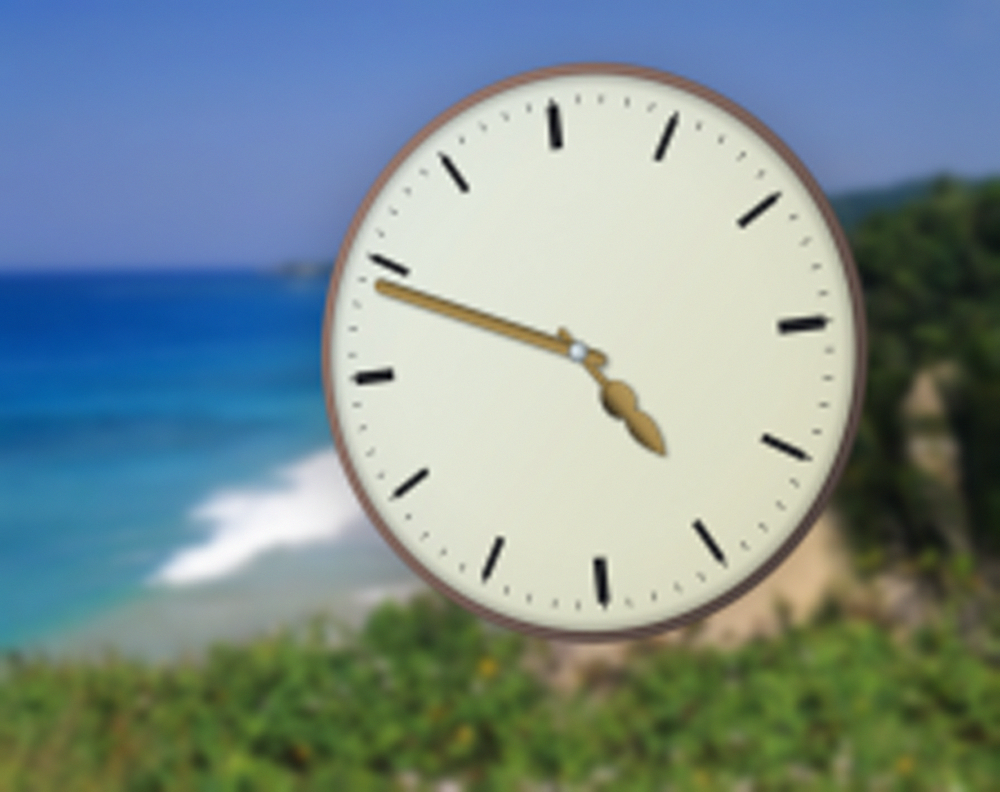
4 h 49 min
